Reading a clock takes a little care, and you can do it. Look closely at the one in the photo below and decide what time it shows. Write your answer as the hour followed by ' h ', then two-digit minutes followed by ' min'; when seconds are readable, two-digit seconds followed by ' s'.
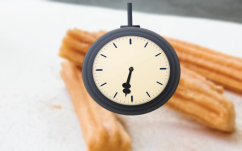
6 h 32 min
